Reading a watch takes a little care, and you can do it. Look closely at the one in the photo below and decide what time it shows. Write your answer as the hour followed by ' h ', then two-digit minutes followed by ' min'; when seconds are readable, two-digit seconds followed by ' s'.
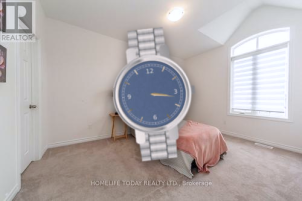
3 h 17 min
